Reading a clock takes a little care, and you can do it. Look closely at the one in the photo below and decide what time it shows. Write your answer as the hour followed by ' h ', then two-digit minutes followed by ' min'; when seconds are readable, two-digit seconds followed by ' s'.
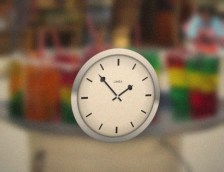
1 h 53 min
